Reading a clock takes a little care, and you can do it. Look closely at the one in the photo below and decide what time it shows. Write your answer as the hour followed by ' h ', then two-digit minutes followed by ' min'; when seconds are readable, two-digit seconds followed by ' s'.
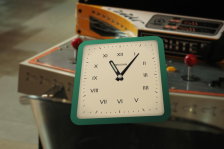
11 h 06 min
